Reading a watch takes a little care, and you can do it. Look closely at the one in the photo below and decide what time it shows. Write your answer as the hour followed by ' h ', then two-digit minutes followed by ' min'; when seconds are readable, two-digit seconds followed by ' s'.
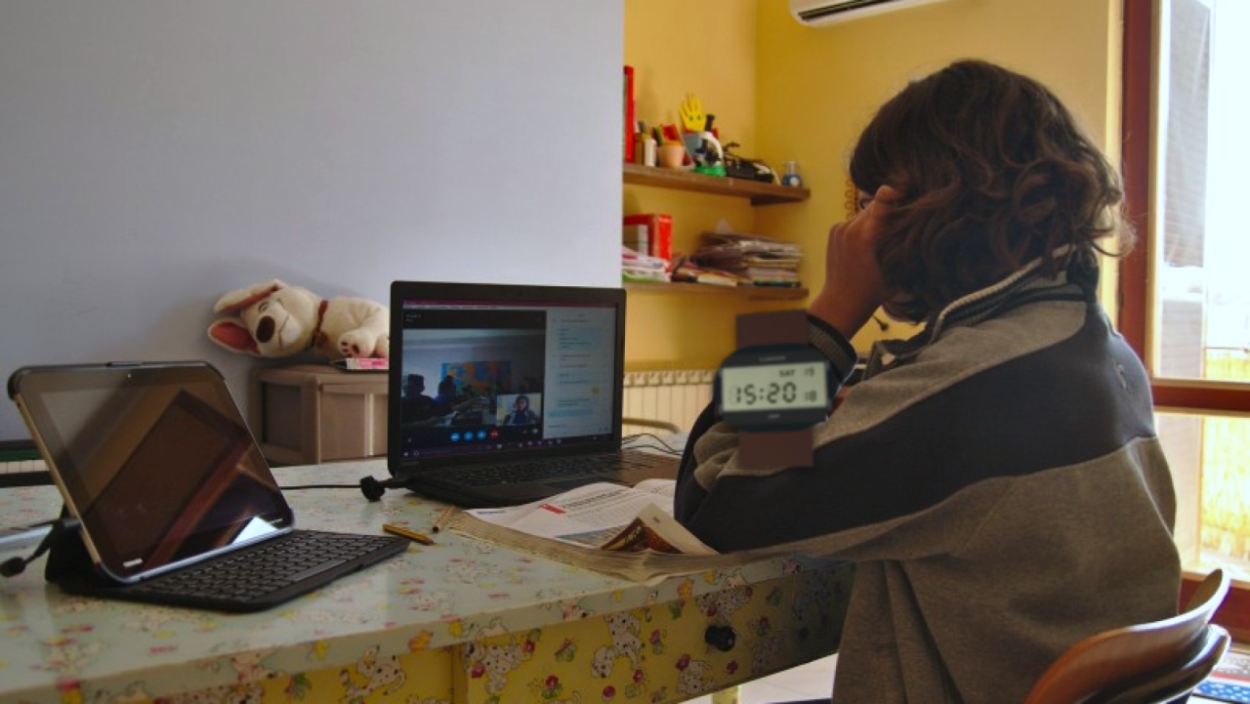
15 h 20 min
